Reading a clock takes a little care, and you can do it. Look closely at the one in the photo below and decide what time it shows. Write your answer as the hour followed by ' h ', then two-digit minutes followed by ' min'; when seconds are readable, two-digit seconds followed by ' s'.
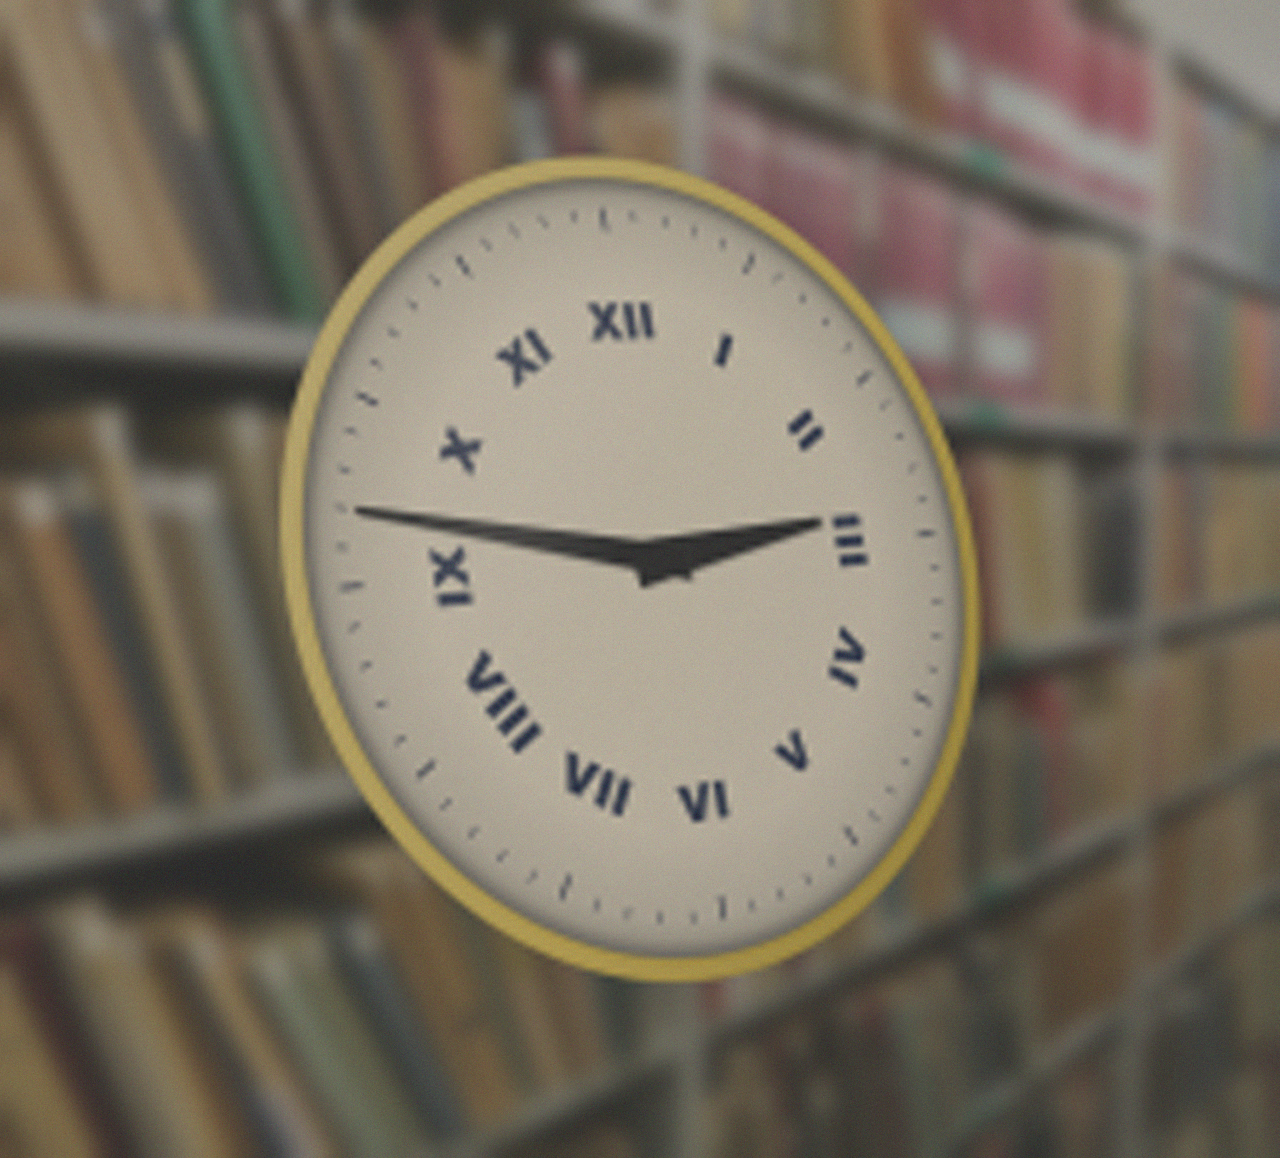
2 h 47 min
